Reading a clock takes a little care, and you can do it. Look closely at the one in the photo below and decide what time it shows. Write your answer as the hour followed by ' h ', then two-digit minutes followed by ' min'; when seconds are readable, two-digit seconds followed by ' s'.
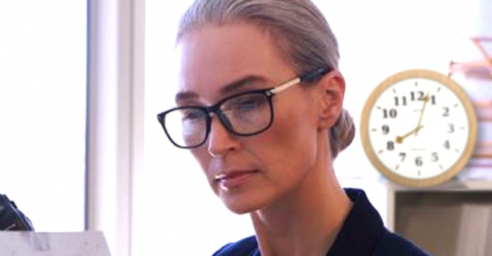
8 h 03 min
